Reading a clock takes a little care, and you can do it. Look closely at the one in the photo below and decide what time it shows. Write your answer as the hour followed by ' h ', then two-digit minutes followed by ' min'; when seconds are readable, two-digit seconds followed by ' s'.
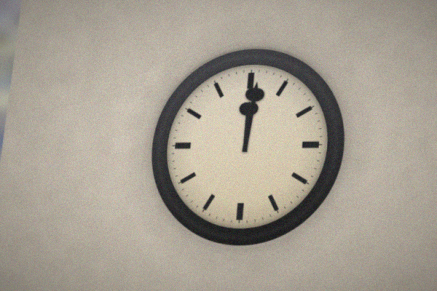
12 h 01 min
